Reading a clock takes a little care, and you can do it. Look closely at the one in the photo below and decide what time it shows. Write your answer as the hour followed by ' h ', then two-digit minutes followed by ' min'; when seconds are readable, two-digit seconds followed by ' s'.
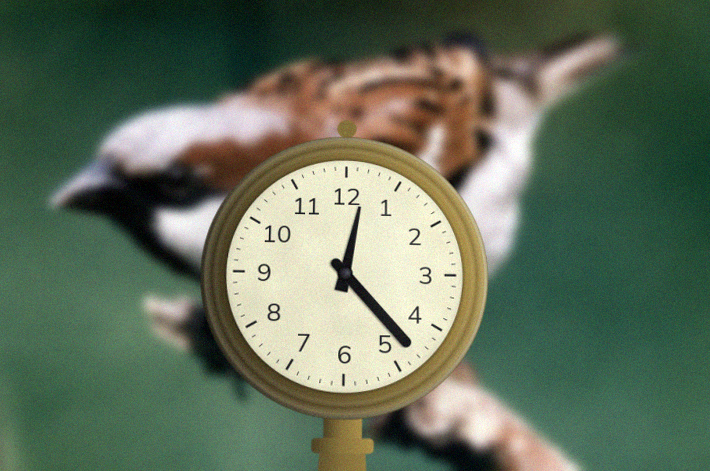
12 h 23 min
